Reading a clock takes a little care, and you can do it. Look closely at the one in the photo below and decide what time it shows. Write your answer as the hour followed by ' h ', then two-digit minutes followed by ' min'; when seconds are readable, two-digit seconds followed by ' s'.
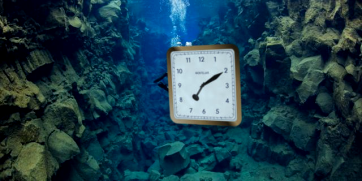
7 h 10 min
